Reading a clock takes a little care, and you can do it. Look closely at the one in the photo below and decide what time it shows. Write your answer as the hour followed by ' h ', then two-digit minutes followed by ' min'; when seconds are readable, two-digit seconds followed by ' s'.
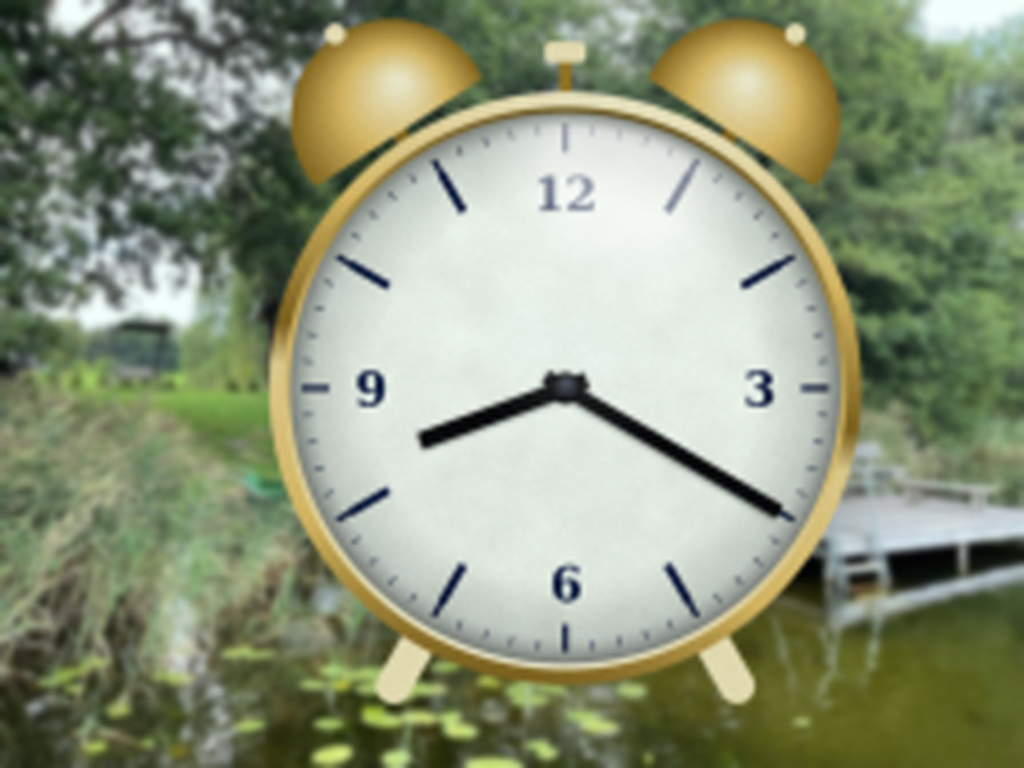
8 h 20 min
